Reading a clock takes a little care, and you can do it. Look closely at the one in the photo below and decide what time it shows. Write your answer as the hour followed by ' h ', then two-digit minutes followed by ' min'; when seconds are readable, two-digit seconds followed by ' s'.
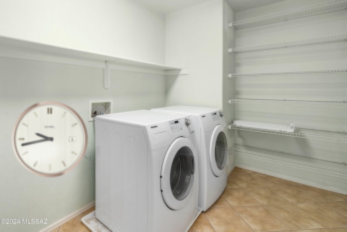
9 h 43 min
